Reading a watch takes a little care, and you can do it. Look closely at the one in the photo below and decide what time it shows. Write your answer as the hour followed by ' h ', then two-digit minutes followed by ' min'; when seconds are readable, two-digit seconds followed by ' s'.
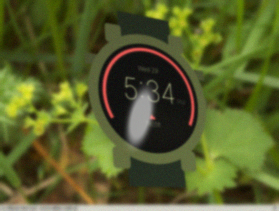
5 h 34 min
